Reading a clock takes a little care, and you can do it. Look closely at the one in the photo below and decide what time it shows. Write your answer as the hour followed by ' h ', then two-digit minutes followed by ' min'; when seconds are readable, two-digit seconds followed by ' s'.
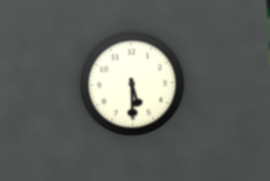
5 h 30 min
